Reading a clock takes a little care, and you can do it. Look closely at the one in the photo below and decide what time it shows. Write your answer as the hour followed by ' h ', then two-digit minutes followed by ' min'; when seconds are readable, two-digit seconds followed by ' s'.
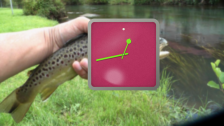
12 h 43 min
